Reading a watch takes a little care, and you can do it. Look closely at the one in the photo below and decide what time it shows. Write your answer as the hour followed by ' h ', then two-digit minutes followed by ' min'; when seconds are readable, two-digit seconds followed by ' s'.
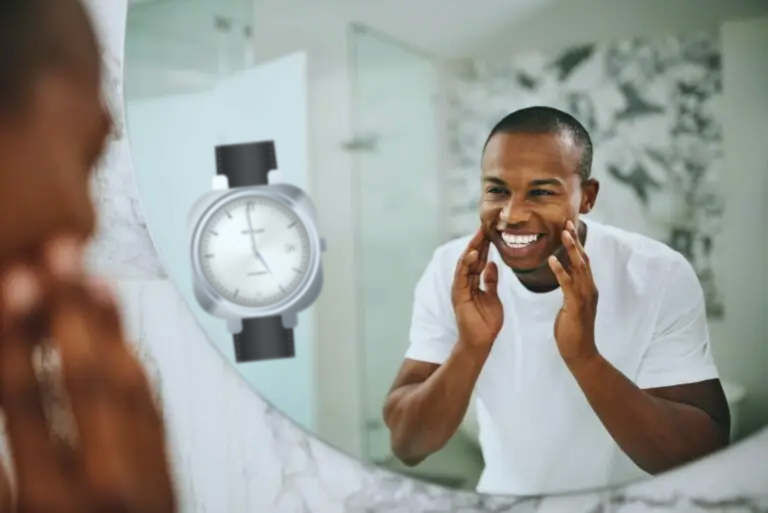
4 h 59 min
